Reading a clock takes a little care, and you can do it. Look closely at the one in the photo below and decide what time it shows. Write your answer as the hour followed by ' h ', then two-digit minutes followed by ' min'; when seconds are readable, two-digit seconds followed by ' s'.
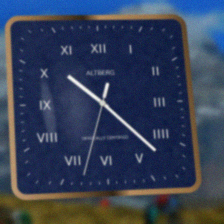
10 h 22 min 33 s
